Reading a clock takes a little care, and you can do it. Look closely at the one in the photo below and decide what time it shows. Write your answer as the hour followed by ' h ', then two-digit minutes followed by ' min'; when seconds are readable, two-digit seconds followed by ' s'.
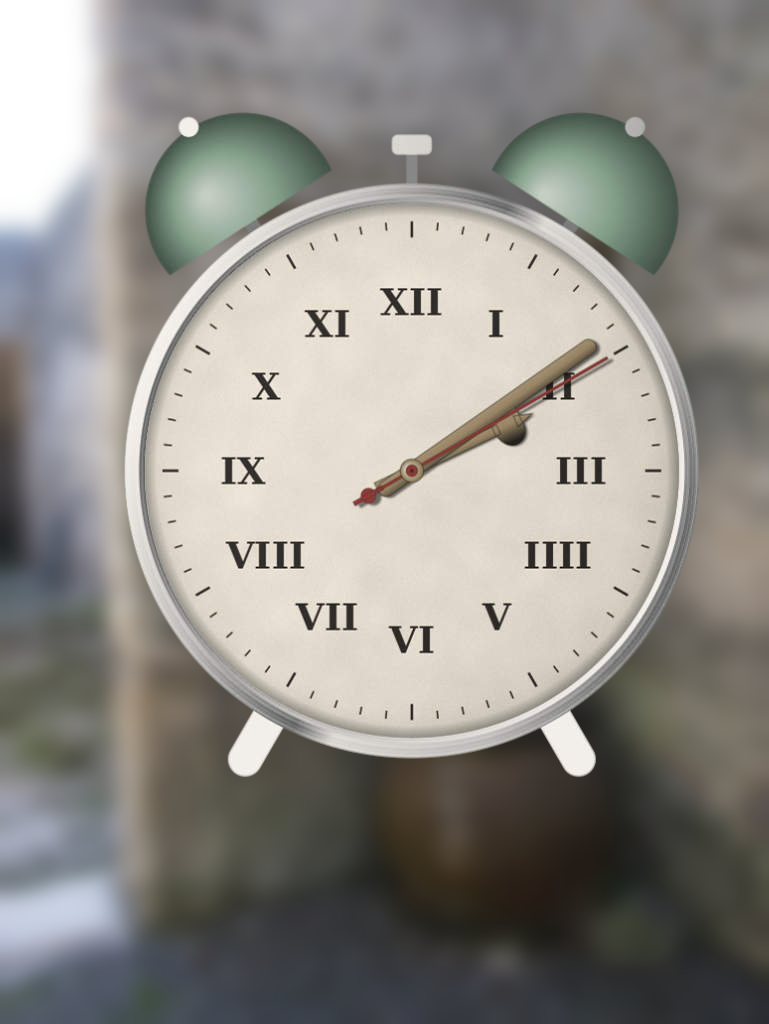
2 h 09 min 10 s
